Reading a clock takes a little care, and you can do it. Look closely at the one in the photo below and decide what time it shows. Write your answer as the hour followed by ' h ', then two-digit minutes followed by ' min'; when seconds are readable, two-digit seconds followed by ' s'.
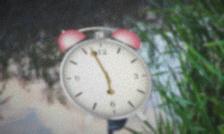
5 h 57 min
